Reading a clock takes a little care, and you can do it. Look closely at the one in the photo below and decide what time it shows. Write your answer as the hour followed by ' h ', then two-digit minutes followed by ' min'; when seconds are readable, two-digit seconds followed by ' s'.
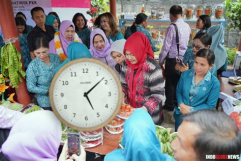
5 h 08 min
